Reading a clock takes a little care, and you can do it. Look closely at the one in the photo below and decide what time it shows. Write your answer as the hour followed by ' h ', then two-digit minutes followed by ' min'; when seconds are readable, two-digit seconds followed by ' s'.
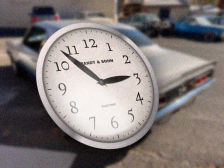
2 h 53 min
